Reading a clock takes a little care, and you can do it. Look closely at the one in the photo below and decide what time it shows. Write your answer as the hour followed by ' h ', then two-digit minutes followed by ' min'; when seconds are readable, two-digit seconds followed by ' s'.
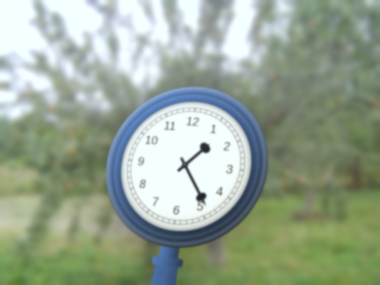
1 h 24 min
